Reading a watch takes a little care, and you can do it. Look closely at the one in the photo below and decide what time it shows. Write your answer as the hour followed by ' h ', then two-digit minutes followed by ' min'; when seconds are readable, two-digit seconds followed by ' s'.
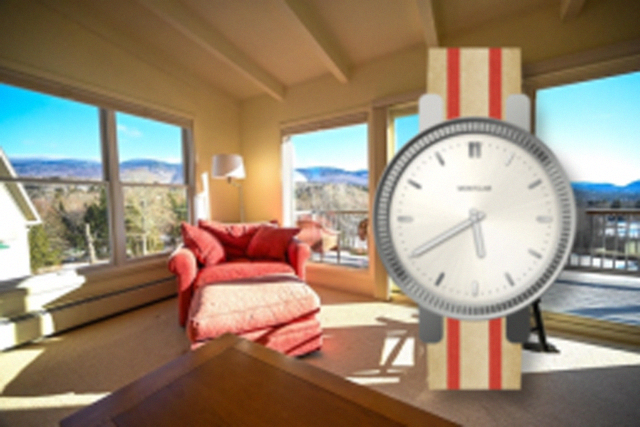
5 h 40 min
